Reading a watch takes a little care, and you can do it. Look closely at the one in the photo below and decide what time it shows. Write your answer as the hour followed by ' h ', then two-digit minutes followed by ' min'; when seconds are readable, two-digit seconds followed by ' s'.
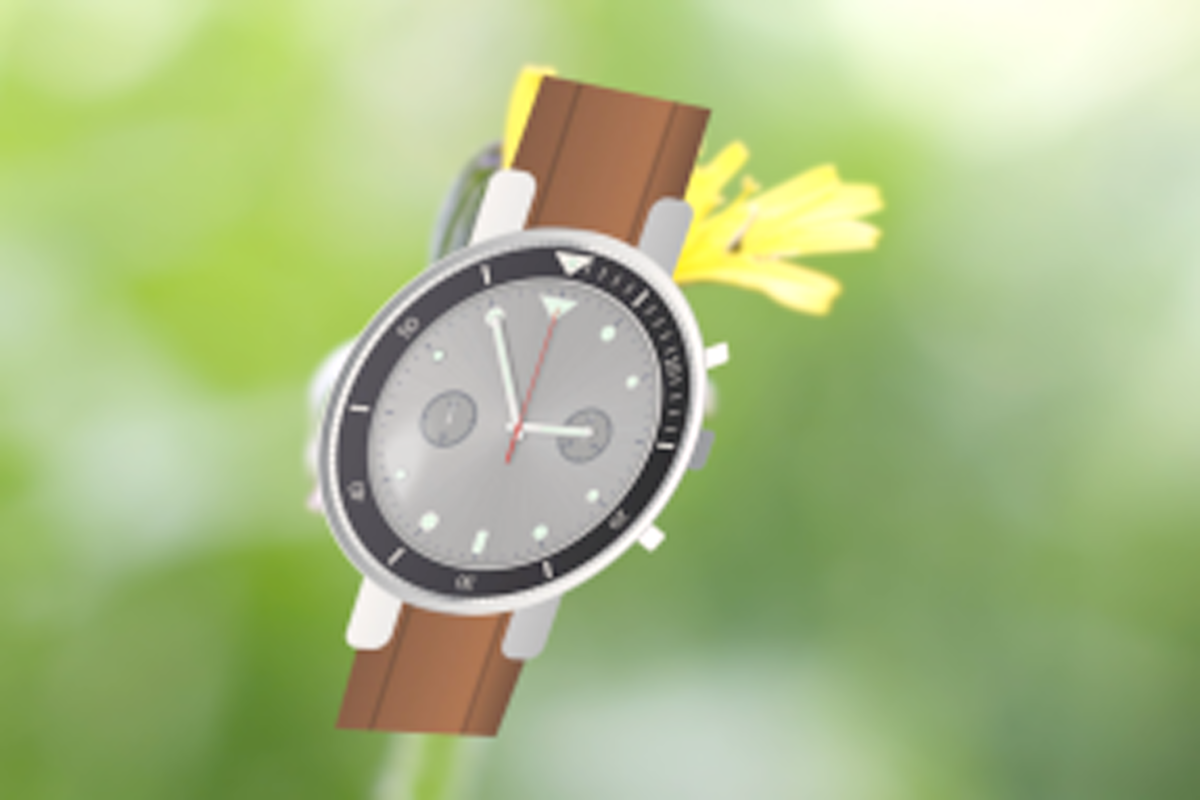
2 h 55 min
